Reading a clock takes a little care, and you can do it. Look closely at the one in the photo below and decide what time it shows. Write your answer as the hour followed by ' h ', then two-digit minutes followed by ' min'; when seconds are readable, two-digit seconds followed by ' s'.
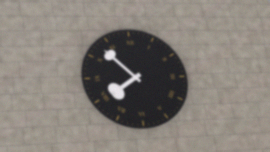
7 h 53 min
